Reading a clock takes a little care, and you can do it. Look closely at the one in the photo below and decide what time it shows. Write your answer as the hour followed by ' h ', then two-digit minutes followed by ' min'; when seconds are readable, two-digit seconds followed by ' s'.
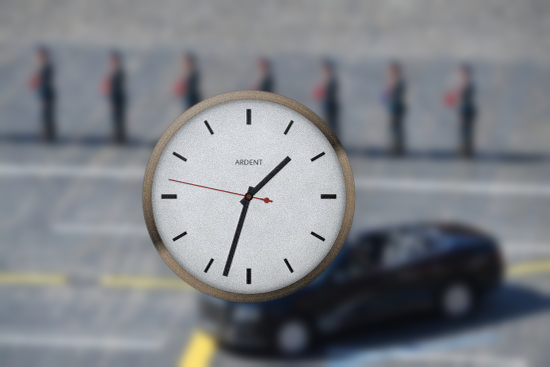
1 h 32 min 47 s
